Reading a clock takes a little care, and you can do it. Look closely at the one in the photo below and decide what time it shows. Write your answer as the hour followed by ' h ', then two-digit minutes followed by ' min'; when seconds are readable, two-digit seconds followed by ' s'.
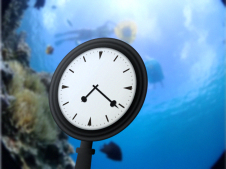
7 h 21 min
